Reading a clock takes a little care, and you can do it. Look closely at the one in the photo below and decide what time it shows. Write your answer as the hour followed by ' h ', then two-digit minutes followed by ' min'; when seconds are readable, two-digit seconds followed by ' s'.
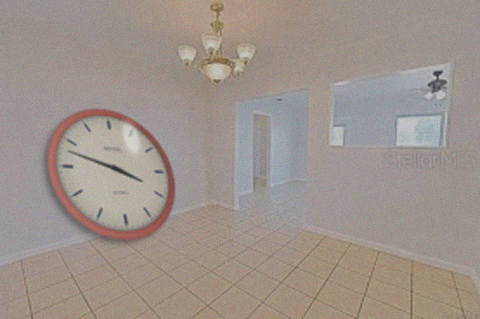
3 h 48 min
